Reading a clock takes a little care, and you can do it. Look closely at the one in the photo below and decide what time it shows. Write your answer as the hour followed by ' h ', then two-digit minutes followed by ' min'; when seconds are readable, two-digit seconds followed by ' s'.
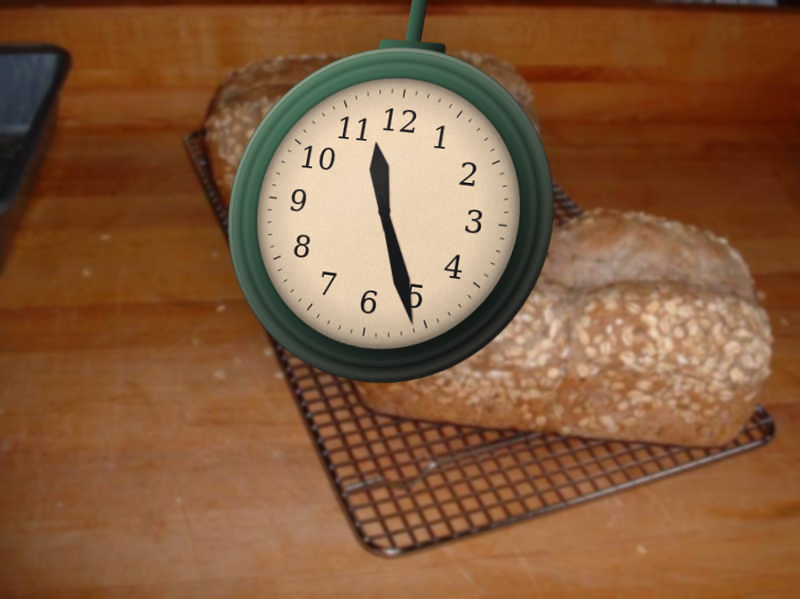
11 h 26 min
